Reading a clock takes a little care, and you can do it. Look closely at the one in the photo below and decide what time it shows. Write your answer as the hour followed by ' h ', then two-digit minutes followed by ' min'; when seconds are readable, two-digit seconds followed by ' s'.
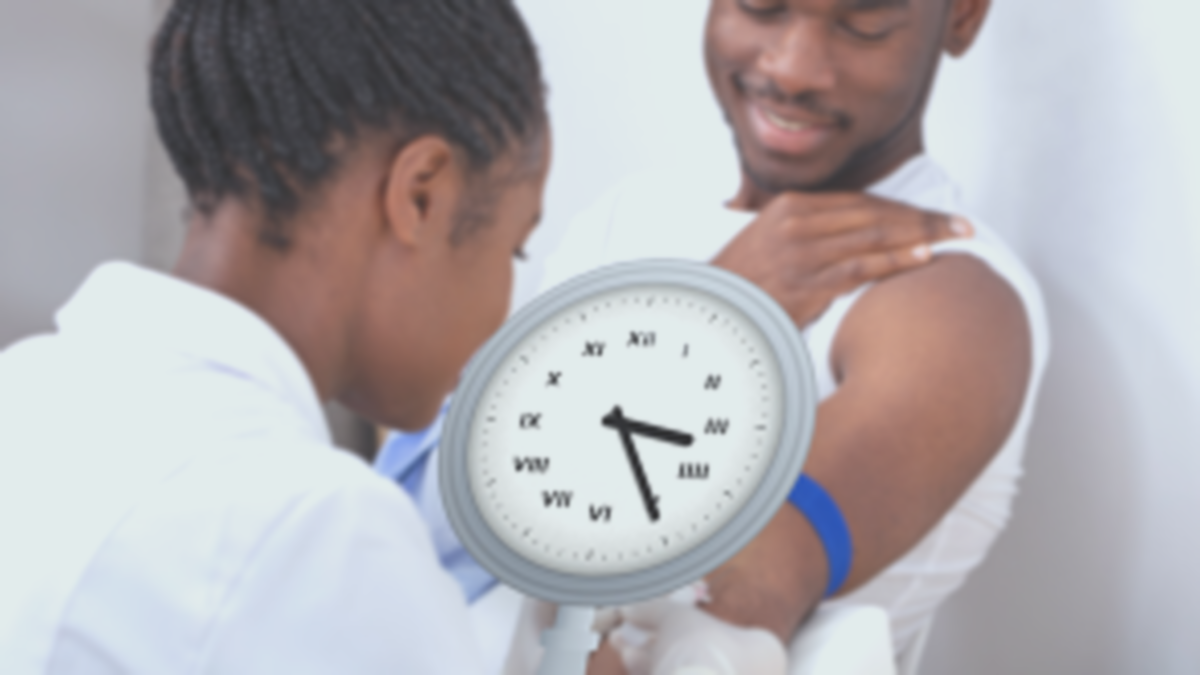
3 h 25 min
